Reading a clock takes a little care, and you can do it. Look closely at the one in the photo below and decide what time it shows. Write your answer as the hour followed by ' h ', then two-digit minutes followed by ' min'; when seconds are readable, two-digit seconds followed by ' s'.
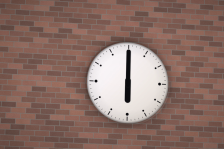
6 h 00 min
